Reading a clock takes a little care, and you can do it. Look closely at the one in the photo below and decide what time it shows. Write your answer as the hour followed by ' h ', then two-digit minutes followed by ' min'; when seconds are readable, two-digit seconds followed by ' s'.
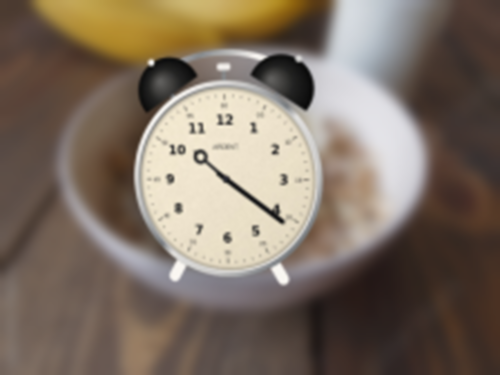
10 h 21 min
